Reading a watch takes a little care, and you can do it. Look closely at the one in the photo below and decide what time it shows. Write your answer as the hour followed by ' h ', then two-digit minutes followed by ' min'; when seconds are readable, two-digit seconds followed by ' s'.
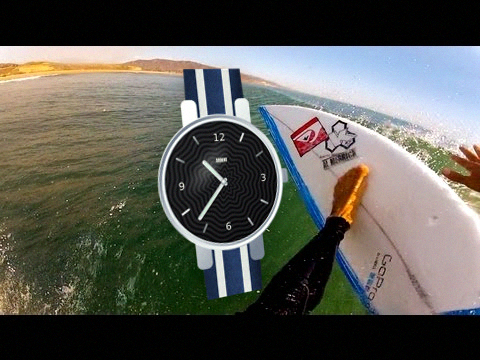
10 h 37 min
